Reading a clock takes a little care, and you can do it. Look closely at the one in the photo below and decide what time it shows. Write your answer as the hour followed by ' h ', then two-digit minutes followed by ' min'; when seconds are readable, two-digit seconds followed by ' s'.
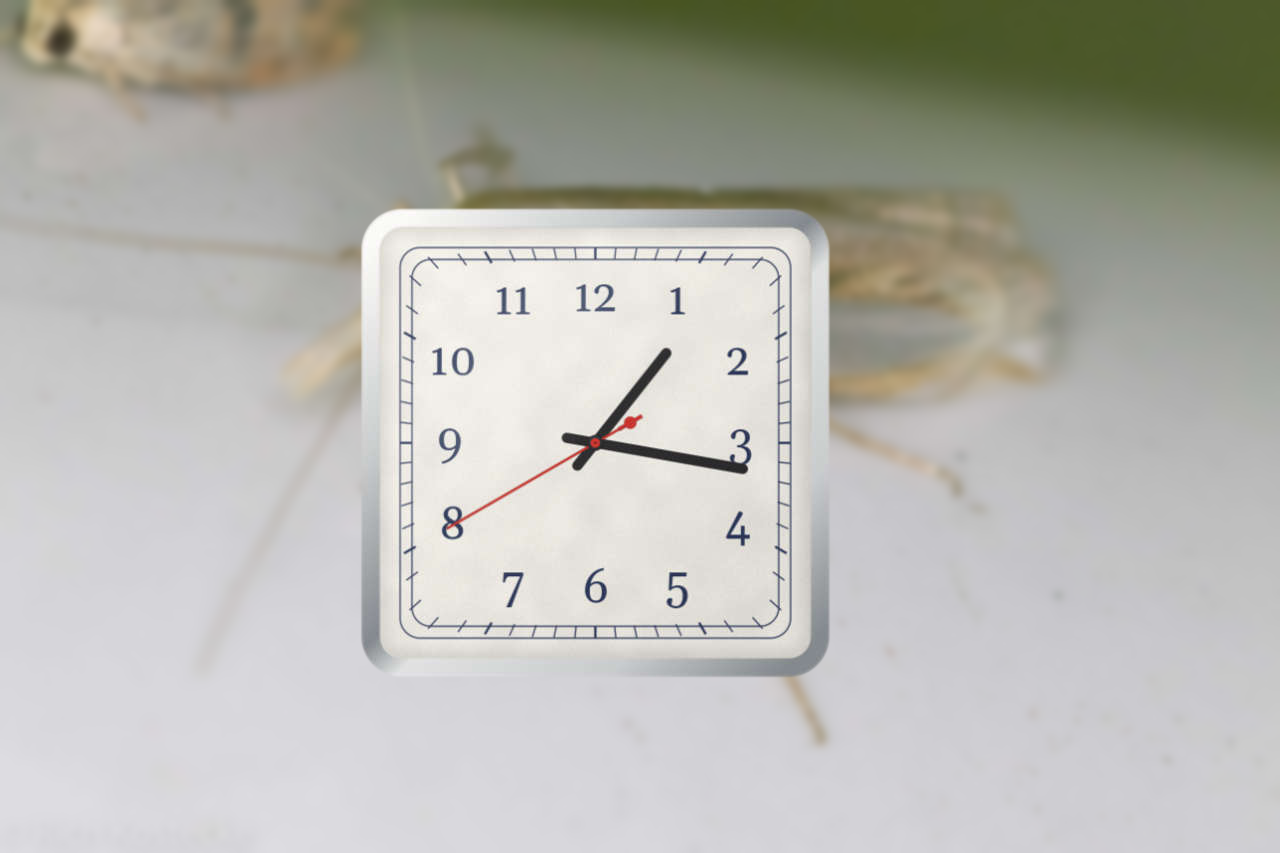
1 h 16 min 40 s
